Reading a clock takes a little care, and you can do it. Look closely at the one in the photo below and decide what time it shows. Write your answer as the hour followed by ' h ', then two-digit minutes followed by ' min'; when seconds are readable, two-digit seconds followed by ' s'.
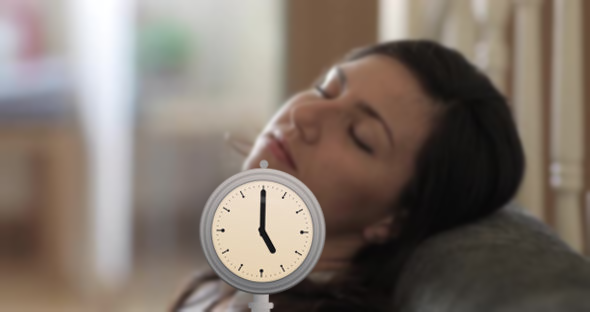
5 h 00 min
